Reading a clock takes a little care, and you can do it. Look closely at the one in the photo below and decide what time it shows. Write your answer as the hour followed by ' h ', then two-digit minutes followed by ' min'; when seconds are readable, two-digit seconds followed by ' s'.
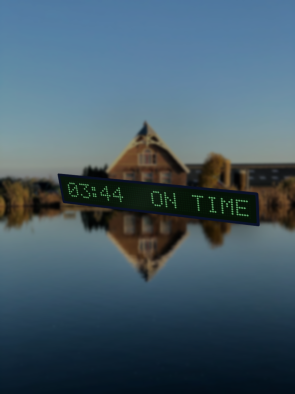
3 h 44 min
